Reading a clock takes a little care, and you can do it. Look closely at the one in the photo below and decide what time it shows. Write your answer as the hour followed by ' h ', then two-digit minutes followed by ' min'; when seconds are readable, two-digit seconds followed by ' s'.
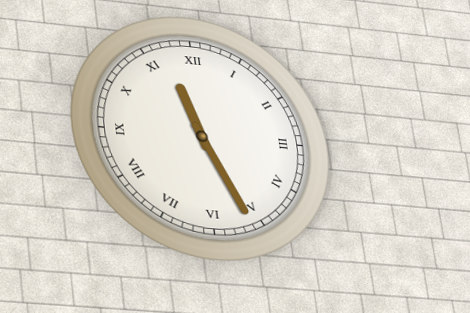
11 h 26 min
